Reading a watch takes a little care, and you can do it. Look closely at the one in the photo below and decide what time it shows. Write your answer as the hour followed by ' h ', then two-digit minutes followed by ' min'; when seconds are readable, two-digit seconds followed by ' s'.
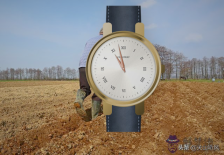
10 h 58 min
